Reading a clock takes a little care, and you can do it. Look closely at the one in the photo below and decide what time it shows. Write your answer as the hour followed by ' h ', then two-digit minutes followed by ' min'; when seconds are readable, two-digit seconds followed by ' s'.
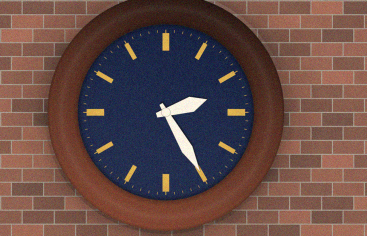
2 h 25 min
